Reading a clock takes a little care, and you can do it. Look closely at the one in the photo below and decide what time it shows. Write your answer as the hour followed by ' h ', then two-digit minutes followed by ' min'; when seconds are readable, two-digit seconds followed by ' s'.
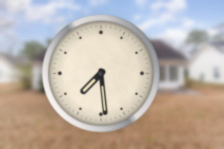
7 h 29 min
